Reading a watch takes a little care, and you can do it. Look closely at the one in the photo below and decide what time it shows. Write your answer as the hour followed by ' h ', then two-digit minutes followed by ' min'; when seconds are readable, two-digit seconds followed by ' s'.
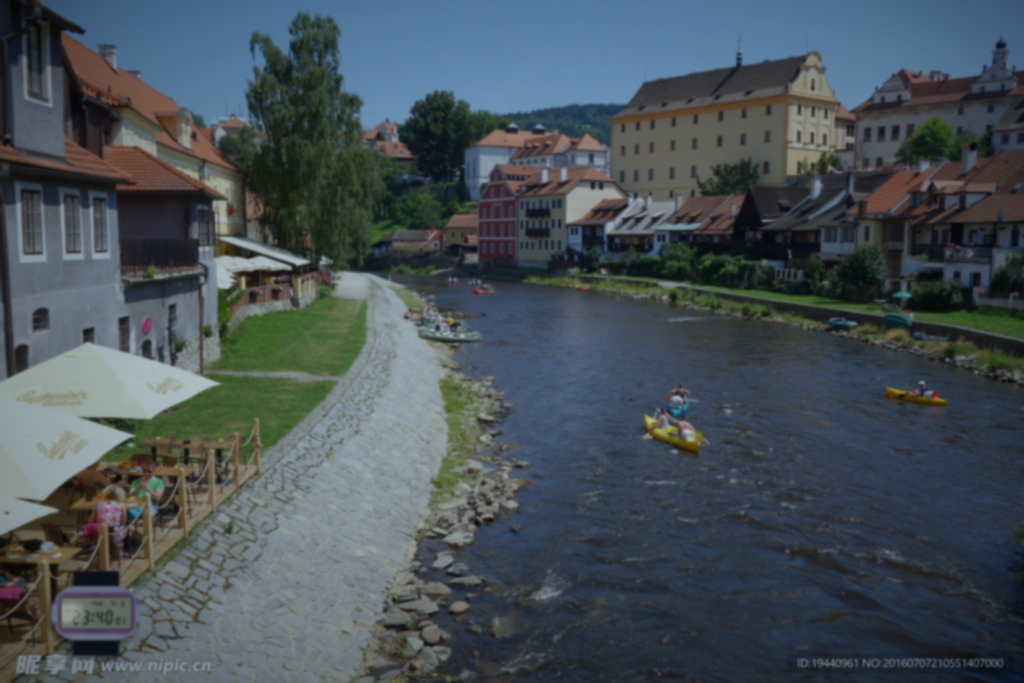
23 h 40 min
